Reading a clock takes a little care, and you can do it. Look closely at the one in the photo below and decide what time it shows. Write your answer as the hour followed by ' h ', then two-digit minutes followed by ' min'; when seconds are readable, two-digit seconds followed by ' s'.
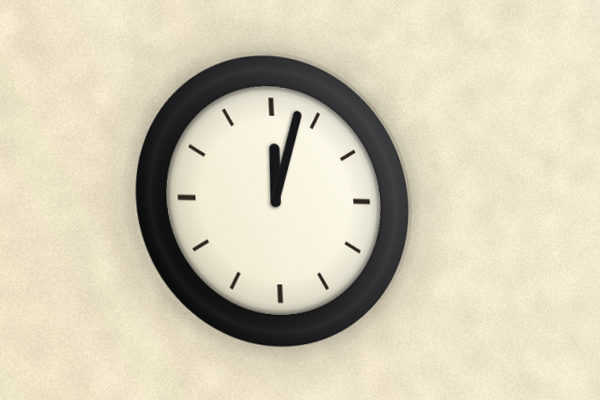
12 h 03 min
